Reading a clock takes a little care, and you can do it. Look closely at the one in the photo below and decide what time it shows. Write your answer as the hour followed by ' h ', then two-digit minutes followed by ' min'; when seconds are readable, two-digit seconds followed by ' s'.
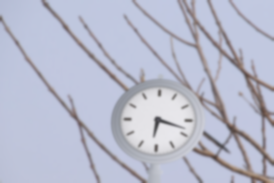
6 h 18 min
